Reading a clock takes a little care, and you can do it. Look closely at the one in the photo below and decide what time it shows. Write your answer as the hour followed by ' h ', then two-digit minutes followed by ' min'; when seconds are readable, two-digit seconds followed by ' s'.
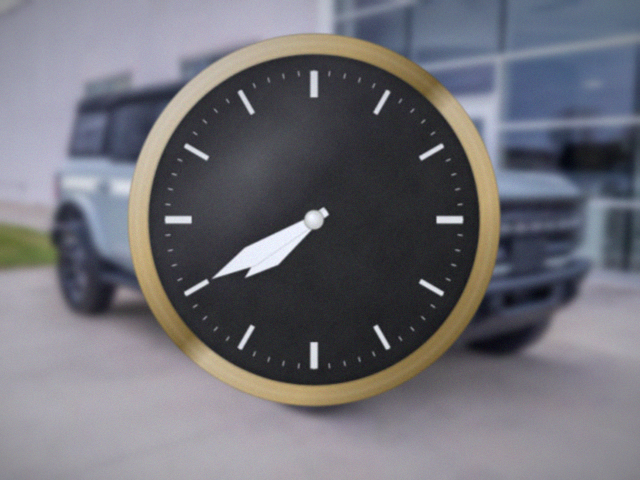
7 h 40 min
